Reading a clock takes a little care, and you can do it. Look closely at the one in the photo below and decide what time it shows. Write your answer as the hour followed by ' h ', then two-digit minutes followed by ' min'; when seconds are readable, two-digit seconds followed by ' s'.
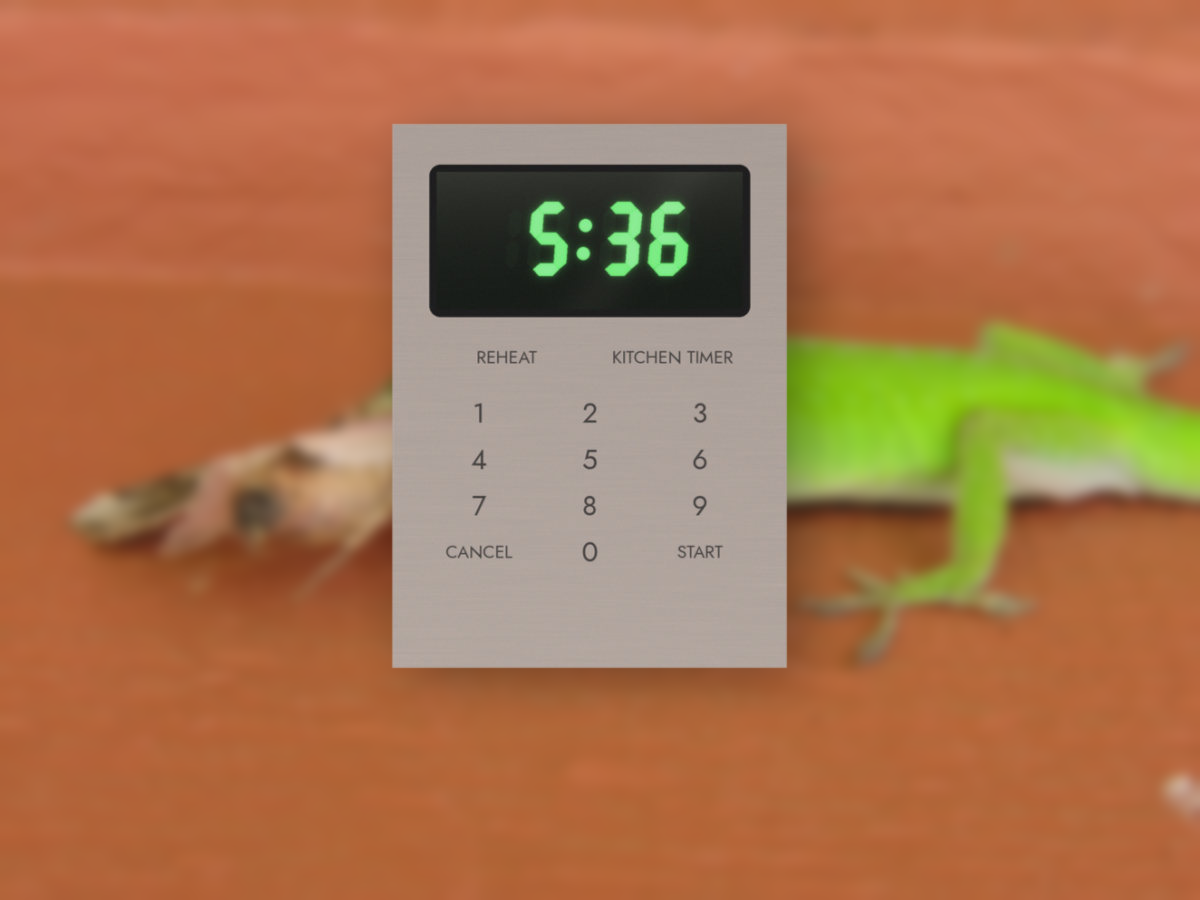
5 h 36 min
